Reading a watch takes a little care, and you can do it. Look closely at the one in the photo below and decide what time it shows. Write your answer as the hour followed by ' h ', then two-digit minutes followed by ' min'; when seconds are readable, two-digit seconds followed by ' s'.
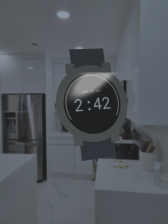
2 h 42 min
